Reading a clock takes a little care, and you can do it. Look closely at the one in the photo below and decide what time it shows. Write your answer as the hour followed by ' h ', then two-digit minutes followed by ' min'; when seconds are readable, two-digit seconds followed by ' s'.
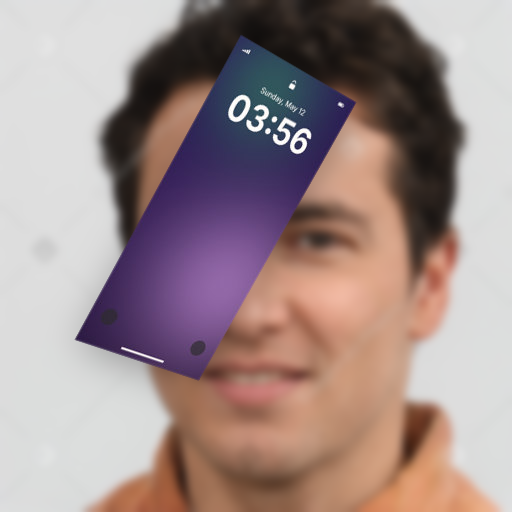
3 h 56 min
